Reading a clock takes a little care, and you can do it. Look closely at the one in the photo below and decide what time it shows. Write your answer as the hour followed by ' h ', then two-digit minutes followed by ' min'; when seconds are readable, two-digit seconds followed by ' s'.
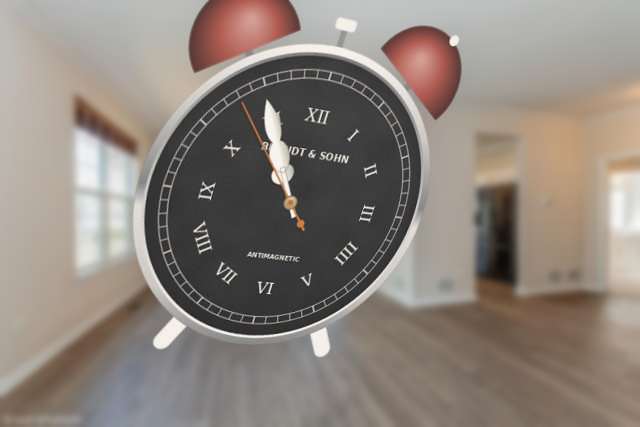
10 h 54 min 53 s
